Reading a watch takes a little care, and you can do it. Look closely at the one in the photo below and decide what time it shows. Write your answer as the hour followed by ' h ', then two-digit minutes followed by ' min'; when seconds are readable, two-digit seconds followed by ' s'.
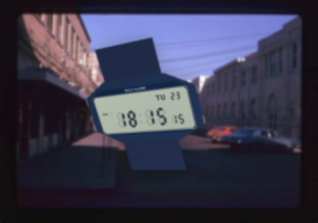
18 h 15 min
